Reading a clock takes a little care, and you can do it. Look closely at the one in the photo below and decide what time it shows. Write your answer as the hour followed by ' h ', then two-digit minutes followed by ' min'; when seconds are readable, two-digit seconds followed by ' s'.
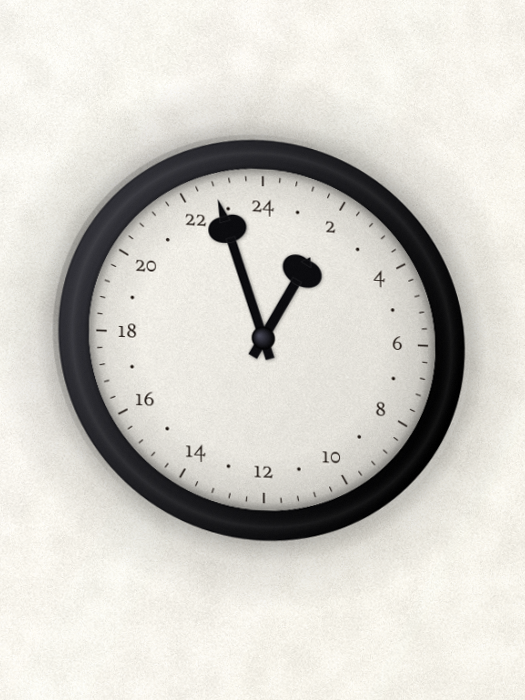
1 h 57 min
